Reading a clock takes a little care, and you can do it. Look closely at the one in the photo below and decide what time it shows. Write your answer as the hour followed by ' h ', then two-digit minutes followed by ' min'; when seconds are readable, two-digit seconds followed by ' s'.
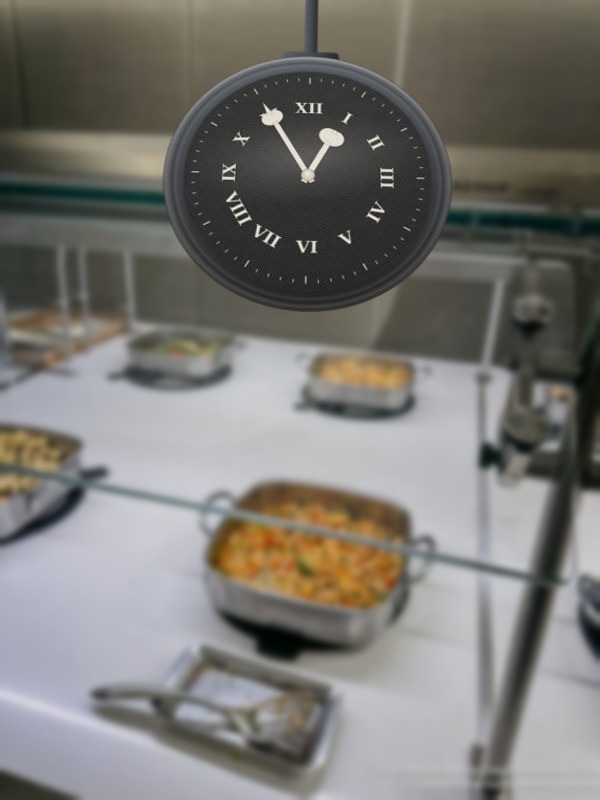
12 h 55 min
